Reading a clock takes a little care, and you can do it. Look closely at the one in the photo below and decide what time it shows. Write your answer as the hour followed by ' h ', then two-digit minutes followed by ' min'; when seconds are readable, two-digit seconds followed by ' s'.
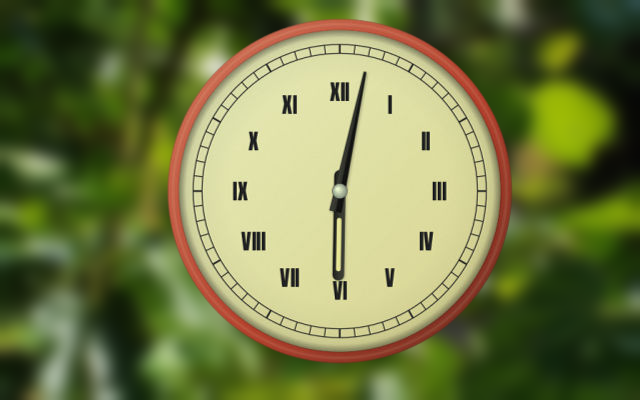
6 h 02 min
